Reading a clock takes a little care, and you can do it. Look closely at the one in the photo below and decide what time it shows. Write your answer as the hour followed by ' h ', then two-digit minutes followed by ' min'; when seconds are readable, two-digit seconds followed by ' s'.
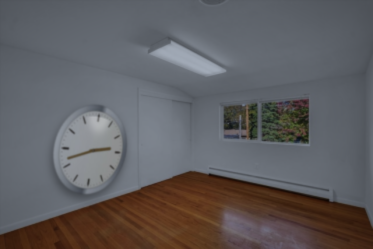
2 h 42 min
